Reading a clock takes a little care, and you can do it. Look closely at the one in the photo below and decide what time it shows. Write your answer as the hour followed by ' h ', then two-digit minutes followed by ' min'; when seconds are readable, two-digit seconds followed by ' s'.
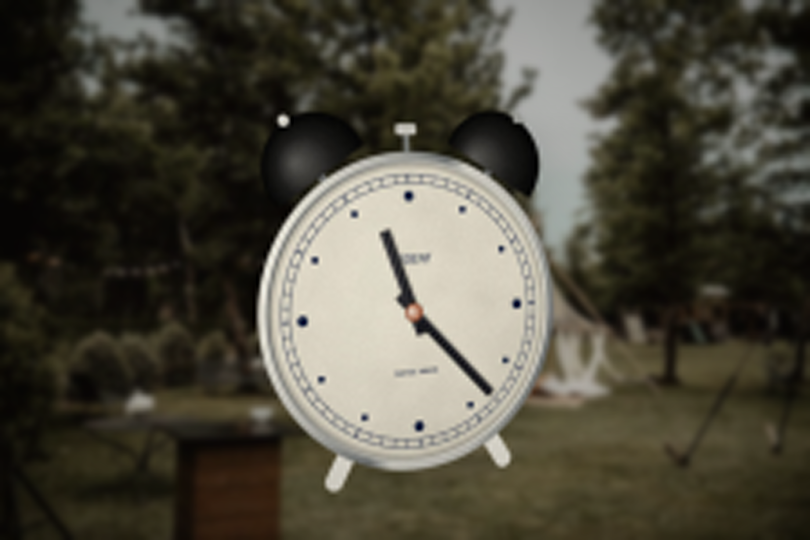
11 h 23 min
